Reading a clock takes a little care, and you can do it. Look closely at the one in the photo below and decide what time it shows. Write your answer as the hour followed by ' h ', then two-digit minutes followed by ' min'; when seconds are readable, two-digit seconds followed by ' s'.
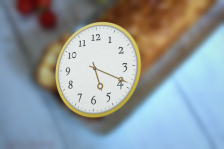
5 h 19 min
